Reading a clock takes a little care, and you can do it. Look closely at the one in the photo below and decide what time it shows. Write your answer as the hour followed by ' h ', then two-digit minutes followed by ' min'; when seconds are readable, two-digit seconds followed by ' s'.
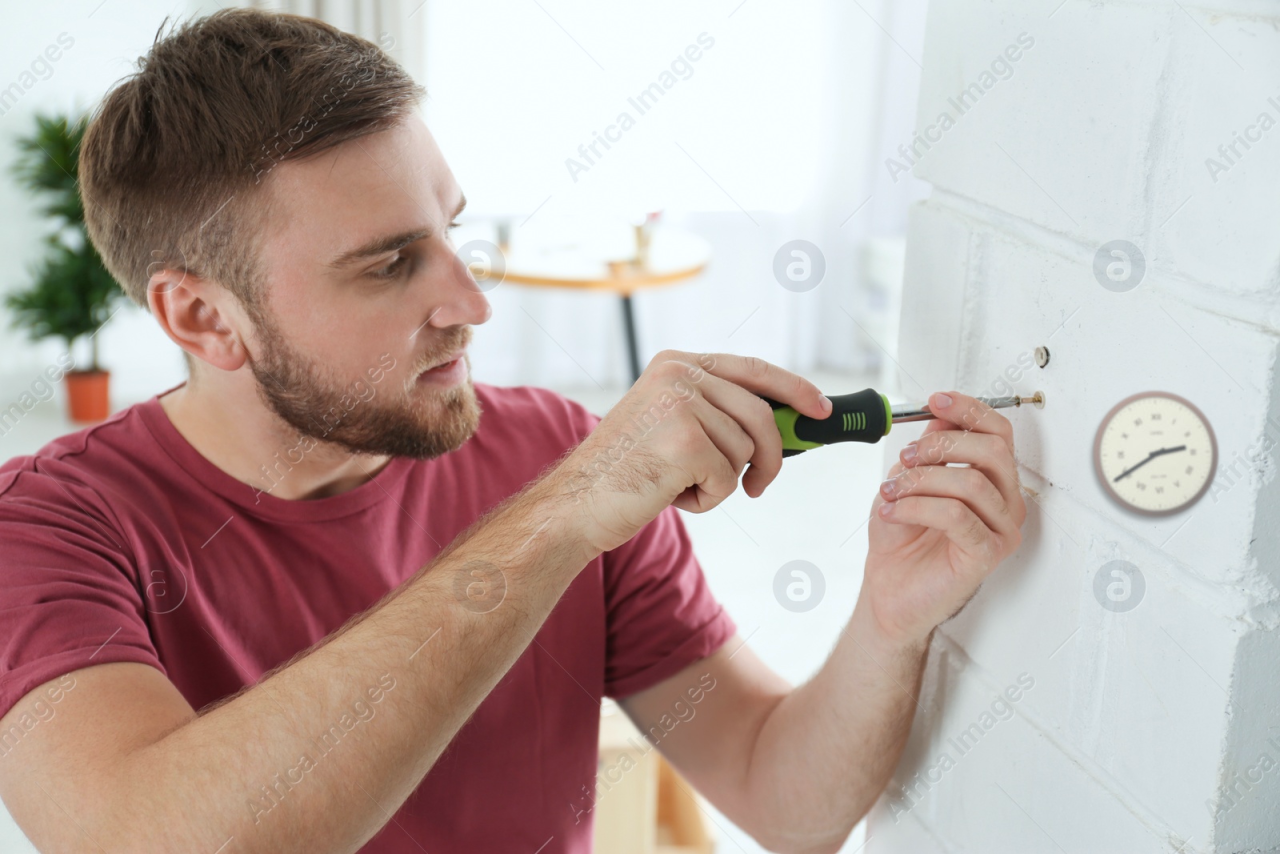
2 h 40 min
